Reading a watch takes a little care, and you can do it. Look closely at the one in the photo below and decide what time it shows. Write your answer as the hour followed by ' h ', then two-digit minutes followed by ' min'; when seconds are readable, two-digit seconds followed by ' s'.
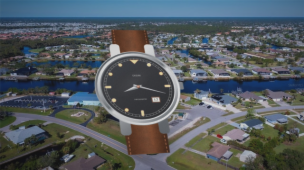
8 h 18 min
